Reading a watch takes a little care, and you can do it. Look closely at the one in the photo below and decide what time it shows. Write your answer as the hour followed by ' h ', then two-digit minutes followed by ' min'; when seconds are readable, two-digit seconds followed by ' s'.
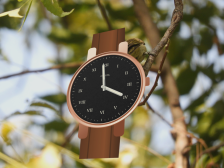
3 h 59 min
